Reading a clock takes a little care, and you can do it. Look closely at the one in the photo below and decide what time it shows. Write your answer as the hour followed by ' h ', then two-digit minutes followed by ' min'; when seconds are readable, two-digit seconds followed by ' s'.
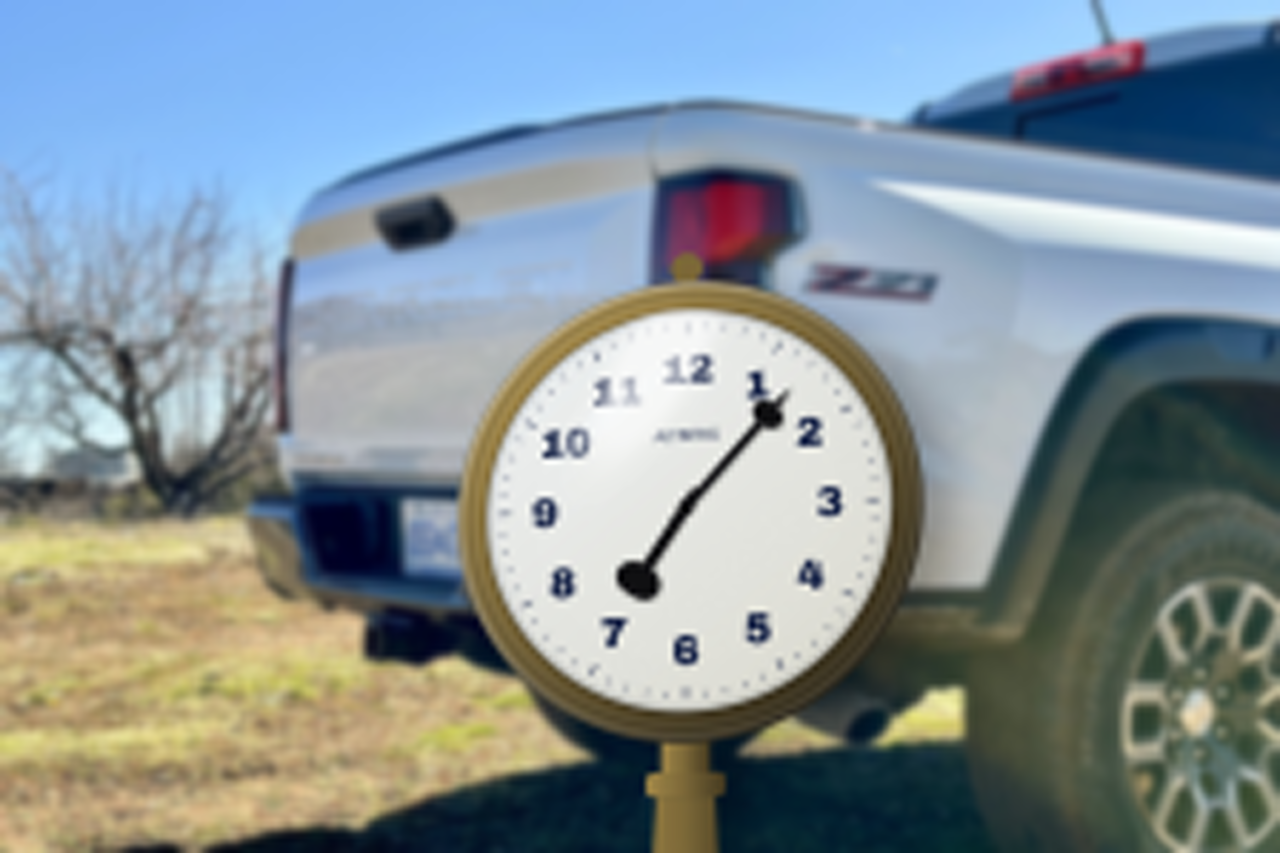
7 h 07 min
